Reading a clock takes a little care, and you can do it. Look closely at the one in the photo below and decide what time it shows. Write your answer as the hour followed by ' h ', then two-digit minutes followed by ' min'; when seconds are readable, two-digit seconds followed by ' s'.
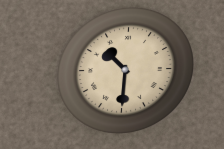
10 h 30 min
